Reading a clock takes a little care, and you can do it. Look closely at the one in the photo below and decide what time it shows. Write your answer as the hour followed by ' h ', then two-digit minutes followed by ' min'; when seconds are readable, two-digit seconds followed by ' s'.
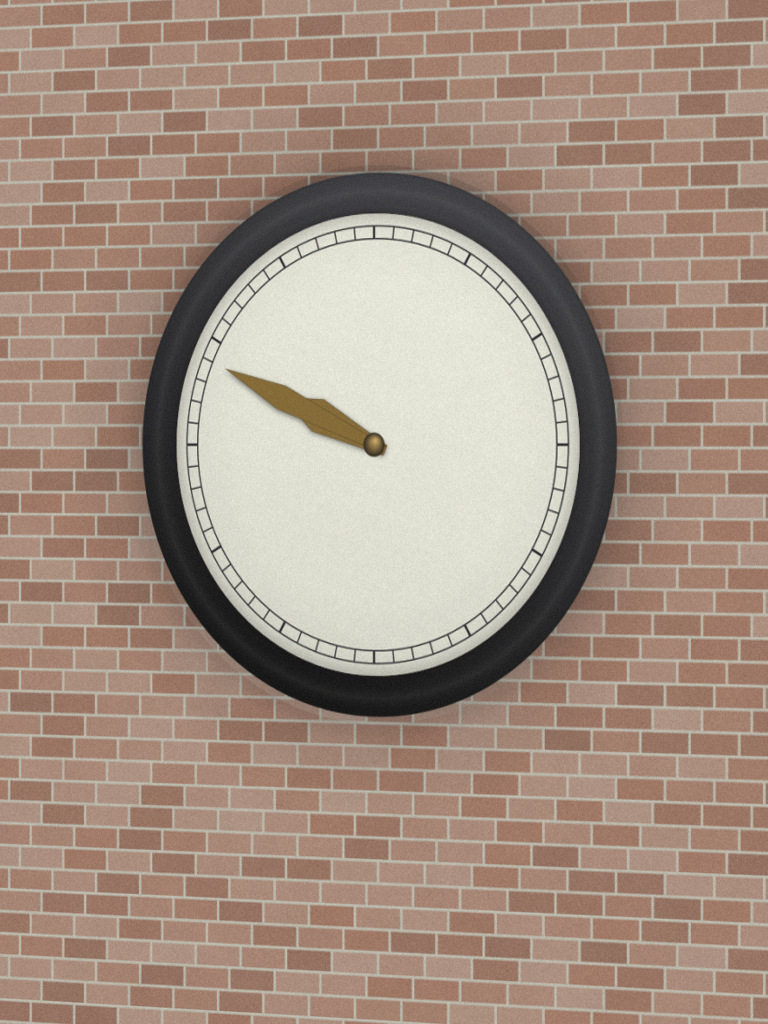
9 h 49 min
